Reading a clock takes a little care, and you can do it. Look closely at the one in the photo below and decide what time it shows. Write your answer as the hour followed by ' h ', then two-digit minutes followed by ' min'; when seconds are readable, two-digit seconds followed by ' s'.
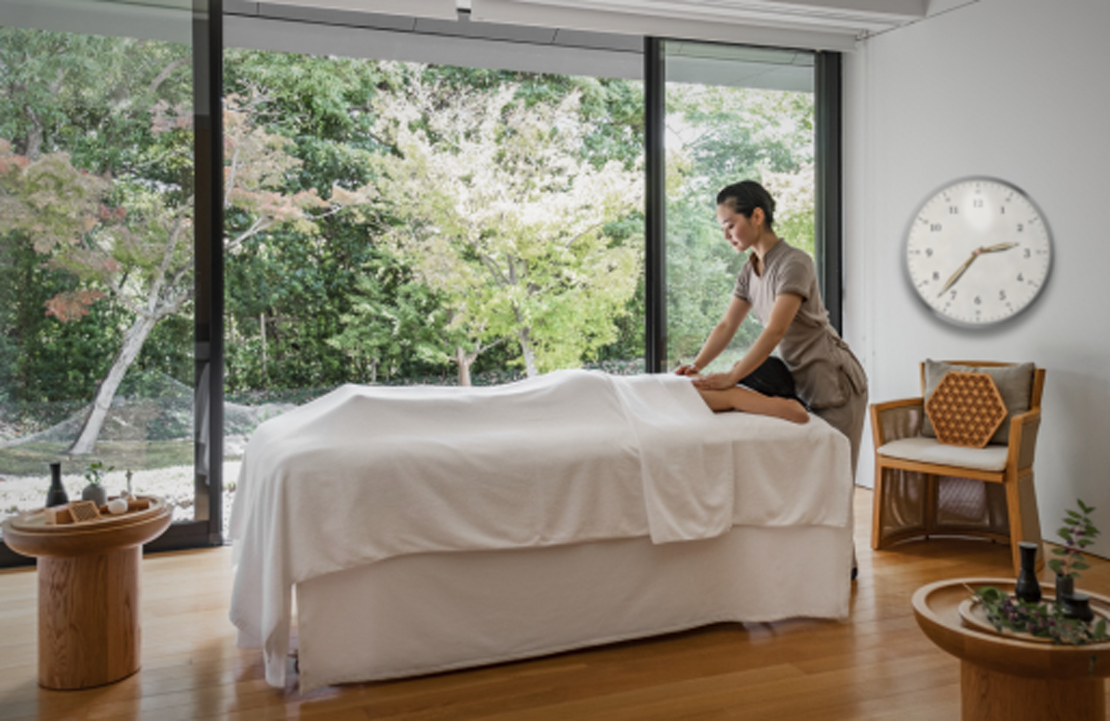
2 h 37 min
